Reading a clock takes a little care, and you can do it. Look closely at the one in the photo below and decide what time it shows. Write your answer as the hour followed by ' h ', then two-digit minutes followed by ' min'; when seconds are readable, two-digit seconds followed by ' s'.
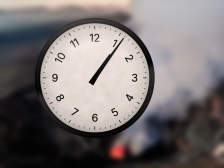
1 h 06 min
